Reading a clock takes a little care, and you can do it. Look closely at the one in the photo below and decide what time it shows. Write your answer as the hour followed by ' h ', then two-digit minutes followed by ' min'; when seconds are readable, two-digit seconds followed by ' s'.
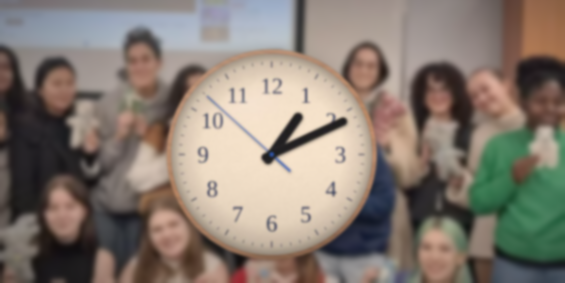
1 h 10 min 52 s
